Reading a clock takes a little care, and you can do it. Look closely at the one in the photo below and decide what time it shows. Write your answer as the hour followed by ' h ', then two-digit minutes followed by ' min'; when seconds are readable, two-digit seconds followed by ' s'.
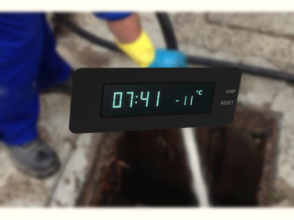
7 h 41 min
